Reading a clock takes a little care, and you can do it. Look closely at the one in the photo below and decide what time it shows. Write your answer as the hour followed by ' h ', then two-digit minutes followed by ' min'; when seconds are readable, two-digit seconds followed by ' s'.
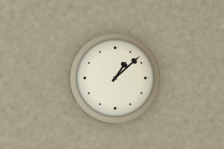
1 h 08 min
